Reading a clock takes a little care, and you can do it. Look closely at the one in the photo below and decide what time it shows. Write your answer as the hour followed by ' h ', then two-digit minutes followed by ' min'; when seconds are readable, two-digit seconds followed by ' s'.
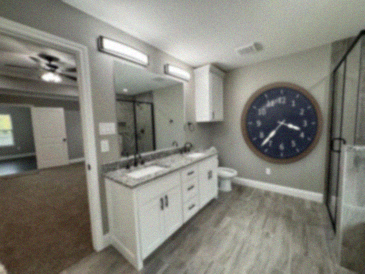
3 h 37 min
